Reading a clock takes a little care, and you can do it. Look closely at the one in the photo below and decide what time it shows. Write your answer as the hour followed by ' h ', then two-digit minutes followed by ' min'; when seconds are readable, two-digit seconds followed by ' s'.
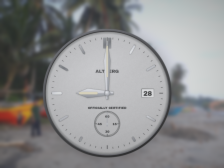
9 h 00 min
